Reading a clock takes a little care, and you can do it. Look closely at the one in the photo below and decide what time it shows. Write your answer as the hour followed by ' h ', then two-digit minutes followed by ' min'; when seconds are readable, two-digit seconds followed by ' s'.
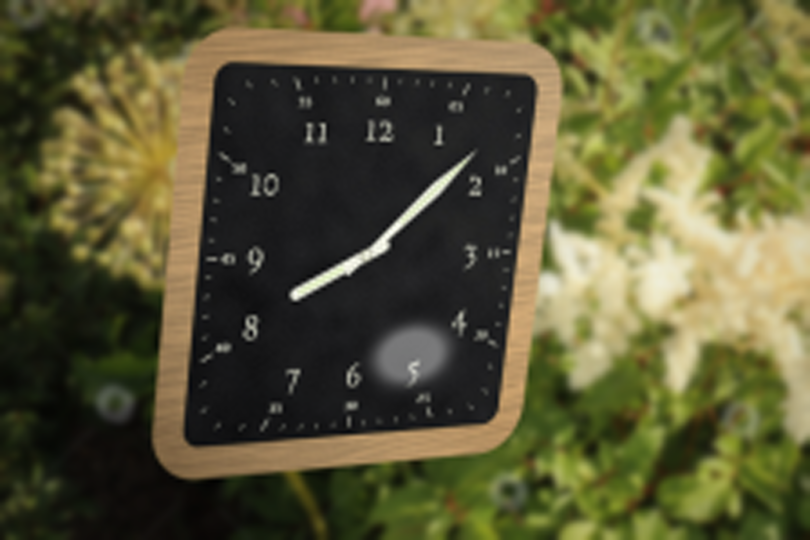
8 h 08 min
